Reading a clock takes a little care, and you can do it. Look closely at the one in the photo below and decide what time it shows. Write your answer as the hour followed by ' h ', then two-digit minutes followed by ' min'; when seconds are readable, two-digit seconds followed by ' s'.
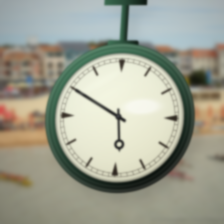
5 h 50 min
